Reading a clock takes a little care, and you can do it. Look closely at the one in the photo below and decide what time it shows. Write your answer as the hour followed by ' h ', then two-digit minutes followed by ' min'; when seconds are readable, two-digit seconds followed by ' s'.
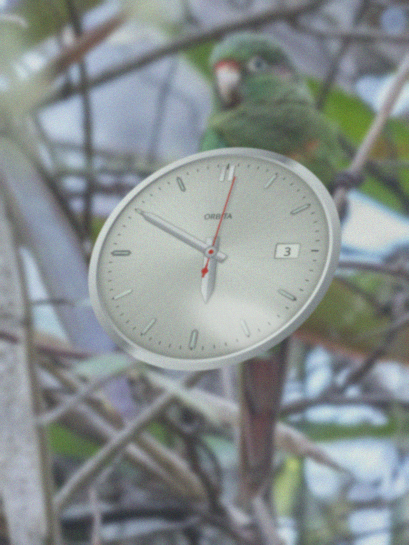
5 h 50 min 01 s
